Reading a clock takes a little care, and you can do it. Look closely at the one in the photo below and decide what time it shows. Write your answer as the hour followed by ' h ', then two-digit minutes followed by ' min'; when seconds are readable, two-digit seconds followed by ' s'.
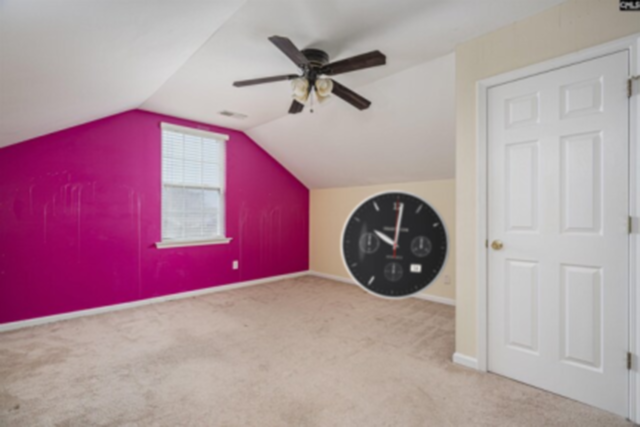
10 h 01 min
